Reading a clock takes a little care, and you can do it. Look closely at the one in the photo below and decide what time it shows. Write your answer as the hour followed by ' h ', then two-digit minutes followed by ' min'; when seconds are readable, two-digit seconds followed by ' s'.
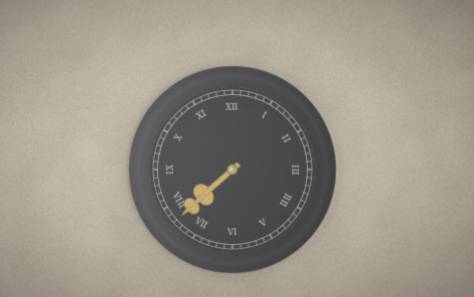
7 h 38 min
